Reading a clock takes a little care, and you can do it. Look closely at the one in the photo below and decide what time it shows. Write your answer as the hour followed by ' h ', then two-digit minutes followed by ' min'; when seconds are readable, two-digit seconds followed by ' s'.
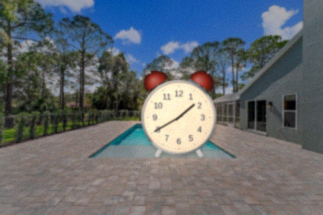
1 h 40 min
